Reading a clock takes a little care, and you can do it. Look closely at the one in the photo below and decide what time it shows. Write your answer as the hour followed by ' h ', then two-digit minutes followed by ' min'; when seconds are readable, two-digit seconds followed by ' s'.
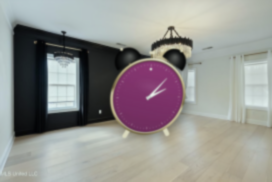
2 h 07 min
